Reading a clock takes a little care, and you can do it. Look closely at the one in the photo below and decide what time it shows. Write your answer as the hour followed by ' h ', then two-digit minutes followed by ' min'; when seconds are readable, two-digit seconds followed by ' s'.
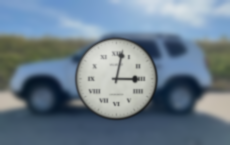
3 h 02 min
